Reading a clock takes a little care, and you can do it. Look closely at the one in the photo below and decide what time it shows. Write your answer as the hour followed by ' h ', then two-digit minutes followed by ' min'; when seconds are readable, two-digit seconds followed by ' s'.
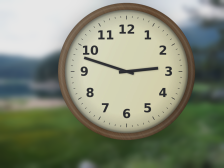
2 h 48 min
